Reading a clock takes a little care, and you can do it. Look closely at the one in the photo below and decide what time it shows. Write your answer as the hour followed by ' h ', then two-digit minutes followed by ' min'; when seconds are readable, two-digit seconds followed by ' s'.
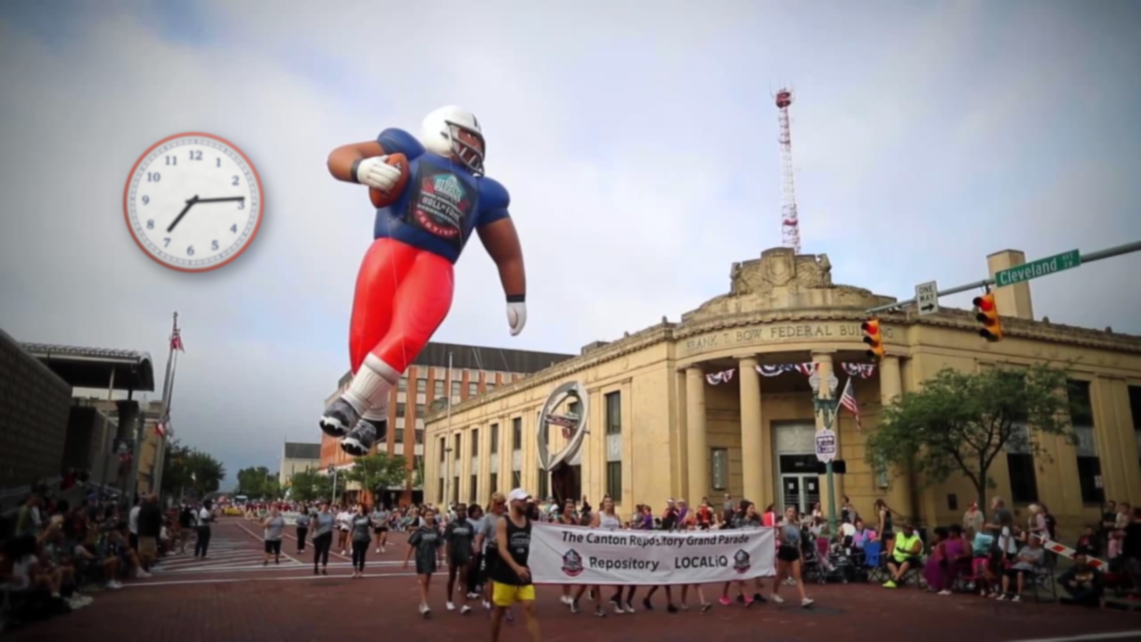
7 h 14 min
